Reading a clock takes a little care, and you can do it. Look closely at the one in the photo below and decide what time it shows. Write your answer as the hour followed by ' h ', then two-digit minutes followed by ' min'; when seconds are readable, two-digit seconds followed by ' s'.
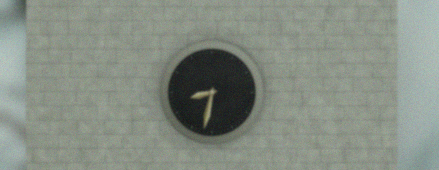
8 h 32 min
